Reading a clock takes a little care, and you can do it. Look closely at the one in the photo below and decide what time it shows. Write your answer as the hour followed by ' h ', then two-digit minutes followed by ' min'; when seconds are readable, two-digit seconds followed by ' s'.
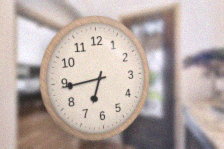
6 h 44 min
